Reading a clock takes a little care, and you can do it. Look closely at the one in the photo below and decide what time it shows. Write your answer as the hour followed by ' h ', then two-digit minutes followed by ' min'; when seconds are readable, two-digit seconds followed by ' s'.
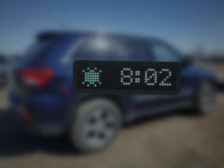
8 h 02 min
